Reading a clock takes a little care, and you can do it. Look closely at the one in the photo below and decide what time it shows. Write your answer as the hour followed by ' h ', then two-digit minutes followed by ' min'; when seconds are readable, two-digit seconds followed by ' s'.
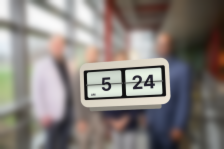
5 h 24 min
